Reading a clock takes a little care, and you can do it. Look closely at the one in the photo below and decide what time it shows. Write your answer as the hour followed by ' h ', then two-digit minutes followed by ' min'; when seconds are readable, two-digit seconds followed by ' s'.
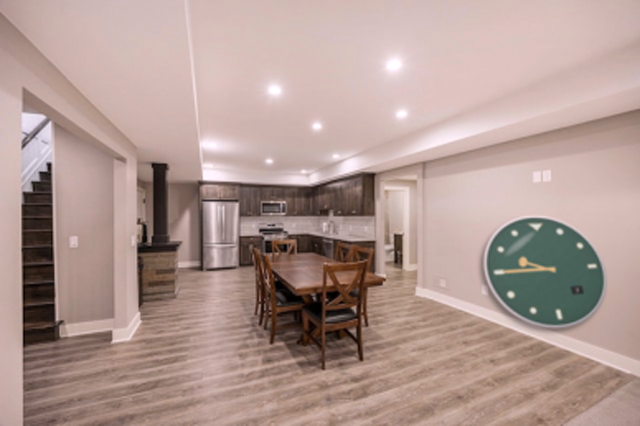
9 h 45 min
